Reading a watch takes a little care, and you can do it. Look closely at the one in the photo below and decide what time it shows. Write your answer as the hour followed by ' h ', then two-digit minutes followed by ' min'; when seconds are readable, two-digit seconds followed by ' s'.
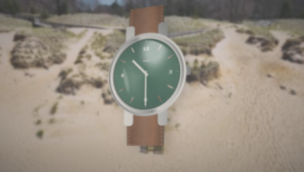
10 h 30 min
